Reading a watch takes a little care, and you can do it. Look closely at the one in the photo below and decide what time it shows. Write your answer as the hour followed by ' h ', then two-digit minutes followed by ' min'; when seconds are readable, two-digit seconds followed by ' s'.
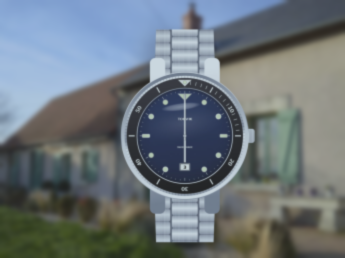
6 h 00 min
